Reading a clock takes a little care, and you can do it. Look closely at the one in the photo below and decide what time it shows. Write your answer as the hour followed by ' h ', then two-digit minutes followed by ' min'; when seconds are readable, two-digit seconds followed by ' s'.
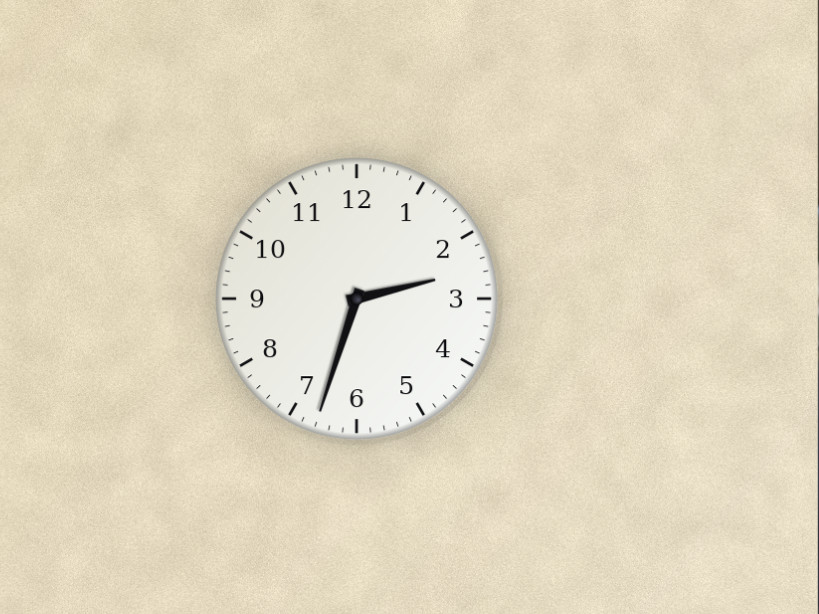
2 h 33 min
